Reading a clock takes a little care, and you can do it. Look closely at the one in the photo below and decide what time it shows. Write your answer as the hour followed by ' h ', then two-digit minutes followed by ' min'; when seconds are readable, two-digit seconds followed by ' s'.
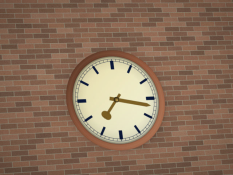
7 h 17 min
